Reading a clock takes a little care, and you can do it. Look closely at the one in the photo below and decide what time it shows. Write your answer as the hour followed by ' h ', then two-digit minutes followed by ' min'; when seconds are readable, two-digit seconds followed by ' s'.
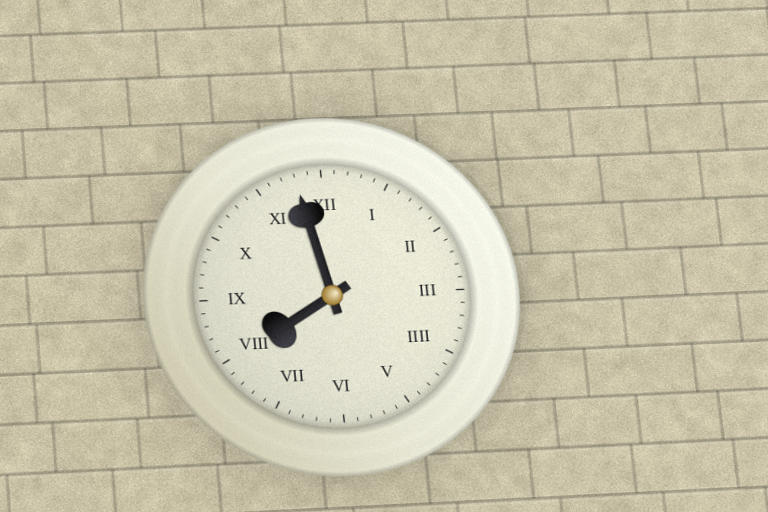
7 h 58 min
